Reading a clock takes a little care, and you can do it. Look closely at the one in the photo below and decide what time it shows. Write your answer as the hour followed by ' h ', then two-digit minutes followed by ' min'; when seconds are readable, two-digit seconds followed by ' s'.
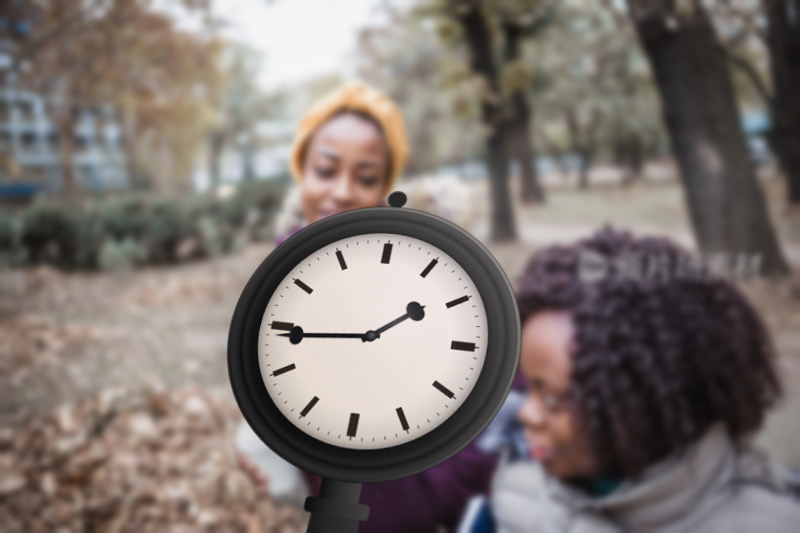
1 h 44 min
